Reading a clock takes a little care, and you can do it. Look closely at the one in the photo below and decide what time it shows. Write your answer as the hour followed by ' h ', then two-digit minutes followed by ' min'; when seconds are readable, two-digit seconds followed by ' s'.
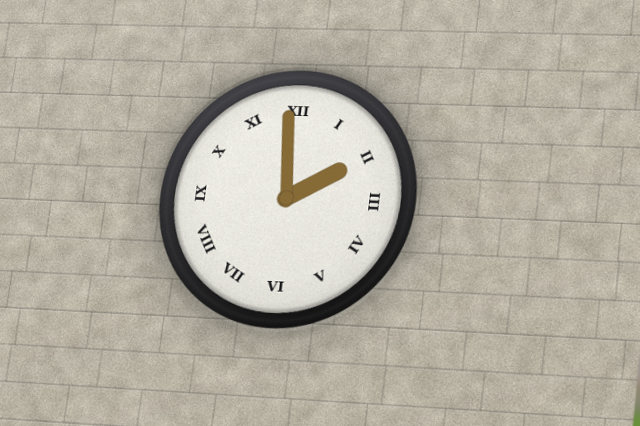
1 h 59 min
